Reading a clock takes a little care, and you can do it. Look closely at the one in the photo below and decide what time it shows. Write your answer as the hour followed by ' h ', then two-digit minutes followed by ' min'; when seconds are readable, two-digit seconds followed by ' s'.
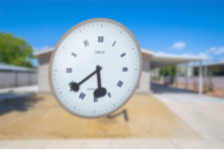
5 h 39 min
